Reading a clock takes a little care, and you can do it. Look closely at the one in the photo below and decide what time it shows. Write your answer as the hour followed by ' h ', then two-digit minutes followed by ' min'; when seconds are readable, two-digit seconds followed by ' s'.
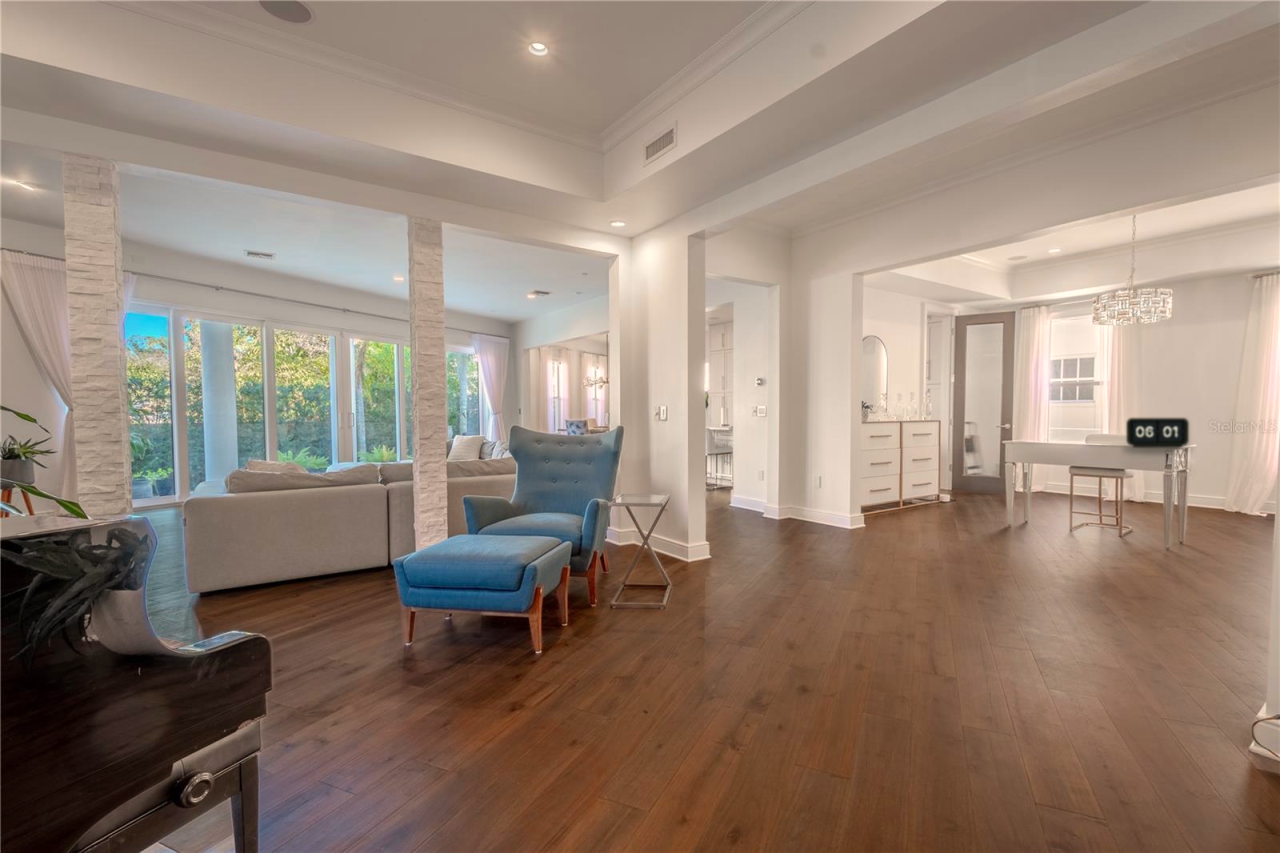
6 h 01 min
